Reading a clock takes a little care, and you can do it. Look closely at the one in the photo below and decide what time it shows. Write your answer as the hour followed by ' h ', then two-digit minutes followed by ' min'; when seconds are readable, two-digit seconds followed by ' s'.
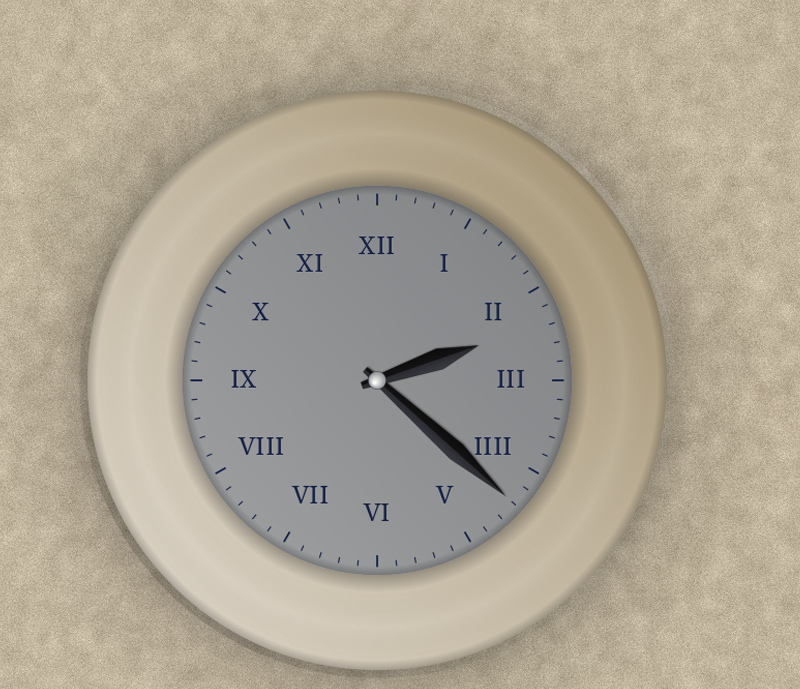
2 h 22 min
